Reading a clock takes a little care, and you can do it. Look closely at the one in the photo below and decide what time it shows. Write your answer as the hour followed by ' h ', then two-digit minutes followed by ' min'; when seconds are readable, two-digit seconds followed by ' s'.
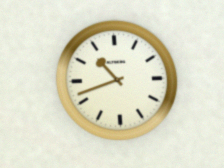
10 h 42 min
